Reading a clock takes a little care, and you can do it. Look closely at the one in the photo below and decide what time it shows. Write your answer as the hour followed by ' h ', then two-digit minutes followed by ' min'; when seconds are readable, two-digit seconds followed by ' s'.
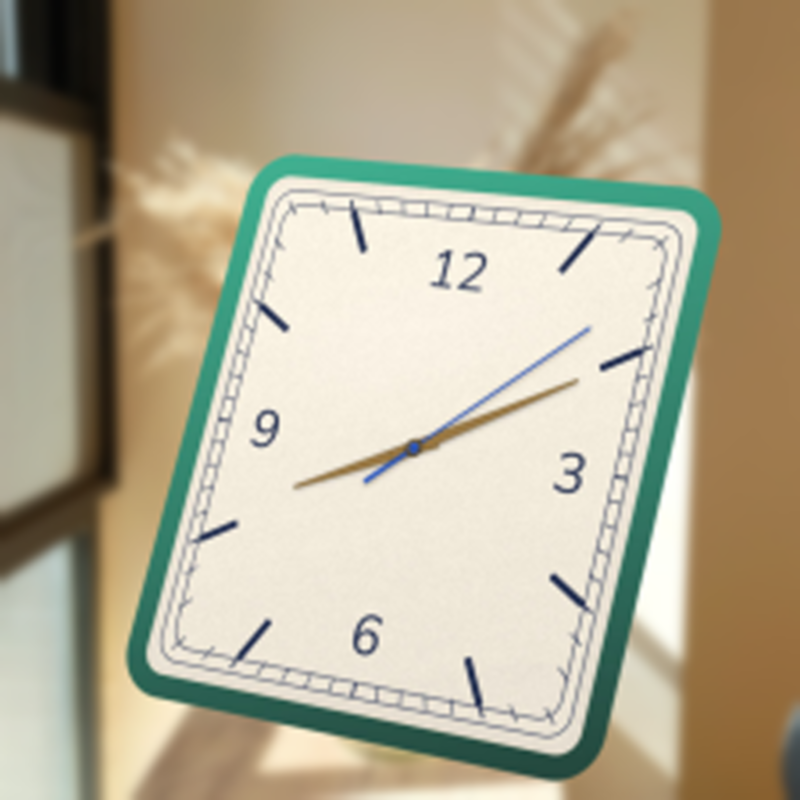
8 h 10 min 08 s
